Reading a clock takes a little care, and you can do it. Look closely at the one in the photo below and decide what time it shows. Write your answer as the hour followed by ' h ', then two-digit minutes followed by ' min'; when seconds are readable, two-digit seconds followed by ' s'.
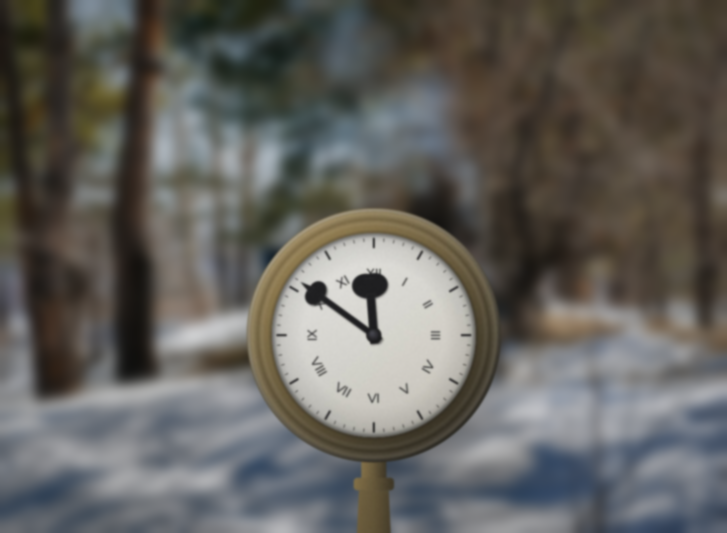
11 h 51 min
